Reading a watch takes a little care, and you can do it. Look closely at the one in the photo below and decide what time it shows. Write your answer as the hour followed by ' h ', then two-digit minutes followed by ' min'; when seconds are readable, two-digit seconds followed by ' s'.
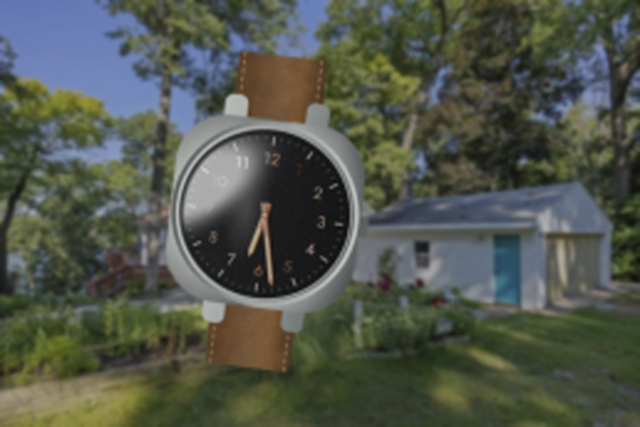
6 h 28 min
